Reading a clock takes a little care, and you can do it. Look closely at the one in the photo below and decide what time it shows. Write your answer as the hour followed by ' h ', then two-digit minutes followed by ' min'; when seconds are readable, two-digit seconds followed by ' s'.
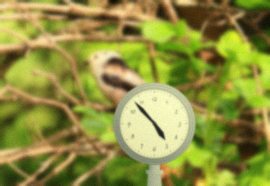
4 h 53 min
